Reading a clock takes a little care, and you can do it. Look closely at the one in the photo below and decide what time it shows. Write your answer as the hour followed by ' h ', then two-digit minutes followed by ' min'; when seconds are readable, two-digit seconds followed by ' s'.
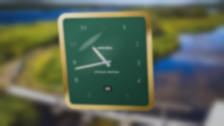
10 h 43 min
